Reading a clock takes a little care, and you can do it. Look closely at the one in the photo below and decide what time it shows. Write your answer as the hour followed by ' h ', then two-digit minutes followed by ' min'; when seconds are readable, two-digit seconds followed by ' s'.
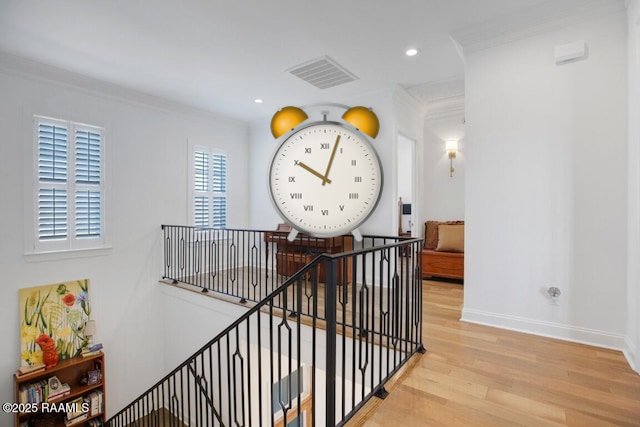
10 h 03 min
